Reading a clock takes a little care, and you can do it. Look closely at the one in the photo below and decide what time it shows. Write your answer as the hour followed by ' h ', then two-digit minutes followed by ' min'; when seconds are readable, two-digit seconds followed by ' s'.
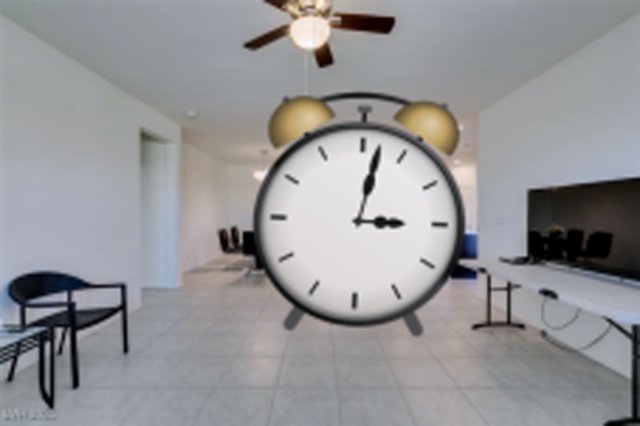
3 h 02 min
